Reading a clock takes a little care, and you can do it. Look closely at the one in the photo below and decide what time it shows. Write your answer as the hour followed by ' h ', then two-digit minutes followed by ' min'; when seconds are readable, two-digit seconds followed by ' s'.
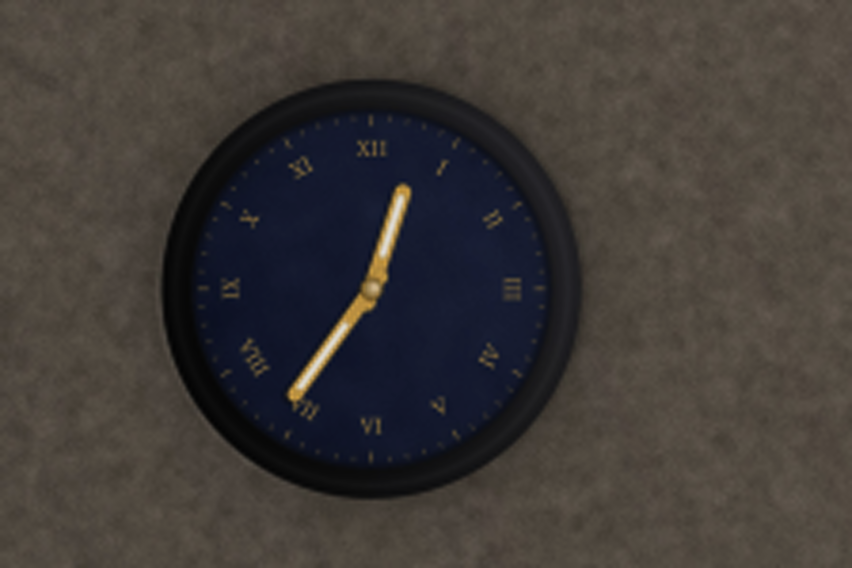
12 h 36 min
